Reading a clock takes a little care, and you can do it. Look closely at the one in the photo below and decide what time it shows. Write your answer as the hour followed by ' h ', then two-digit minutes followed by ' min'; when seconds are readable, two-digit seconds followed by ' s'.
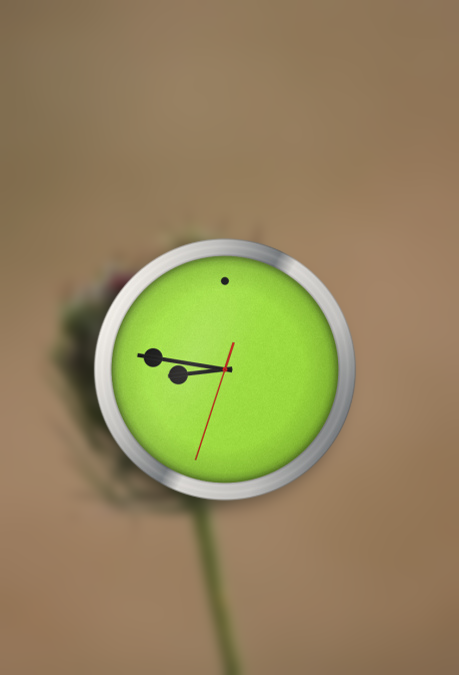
8 h 46 min 33 s
